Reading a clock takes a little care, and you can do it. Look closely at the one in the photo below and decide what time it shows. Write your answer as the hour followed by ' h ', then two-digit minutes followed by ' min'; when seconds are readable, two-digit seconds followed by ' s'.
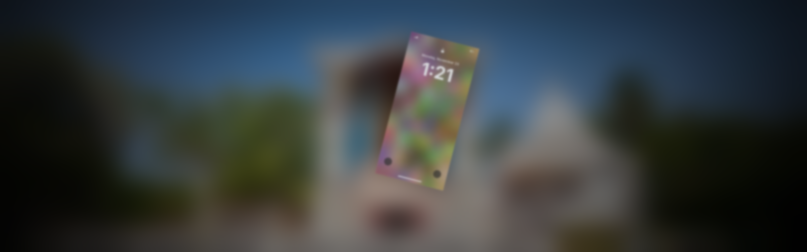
1 h 21 min
